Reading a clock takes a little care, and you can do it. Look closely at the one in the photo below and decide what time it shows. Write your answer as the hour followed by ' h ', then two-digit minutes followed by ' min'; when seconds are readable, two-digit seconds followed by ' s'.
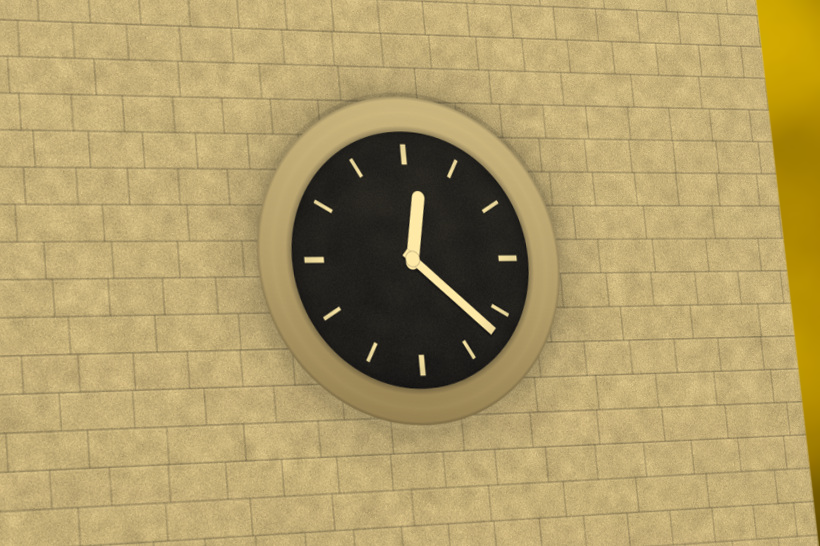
12 h 22 min
